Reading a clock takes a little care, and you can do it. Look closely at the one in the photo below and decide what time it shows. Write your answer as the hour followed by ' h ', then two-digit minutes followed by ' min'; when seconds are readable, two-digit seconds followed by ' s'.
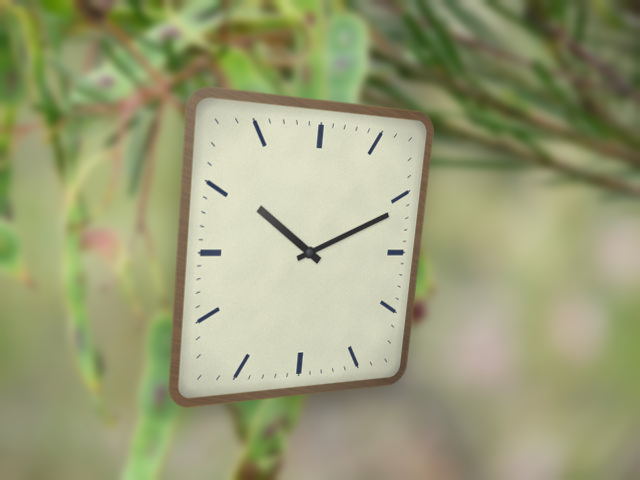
10 h 11 min
